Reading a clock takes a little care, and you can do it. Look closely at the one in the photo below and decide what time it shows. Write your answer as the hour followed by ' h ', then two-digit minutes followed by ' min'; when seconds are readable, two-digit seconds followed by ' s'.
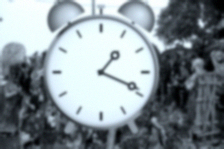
1 h 19 min
